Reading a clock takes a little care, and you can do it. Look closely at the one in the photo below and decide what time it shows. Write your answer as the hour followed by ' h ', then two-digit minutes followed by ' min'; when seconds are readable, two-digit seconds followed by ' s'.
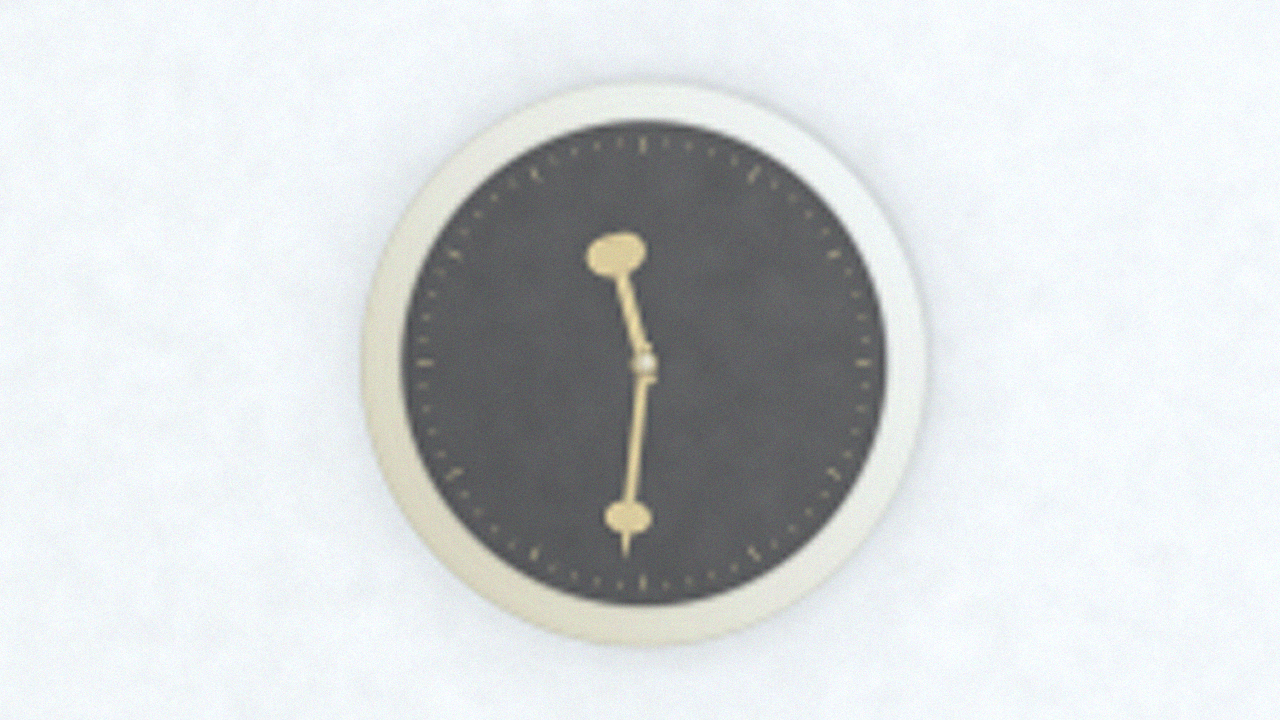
11 h 31 min
